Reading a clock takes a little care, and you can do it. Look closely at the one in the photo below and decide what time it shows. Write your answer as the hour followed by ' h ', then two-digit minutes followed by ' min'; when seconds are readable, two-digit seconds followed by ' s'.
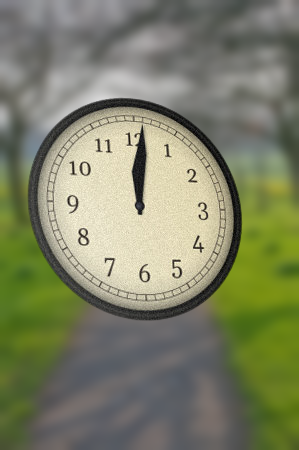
12 h 01 min
